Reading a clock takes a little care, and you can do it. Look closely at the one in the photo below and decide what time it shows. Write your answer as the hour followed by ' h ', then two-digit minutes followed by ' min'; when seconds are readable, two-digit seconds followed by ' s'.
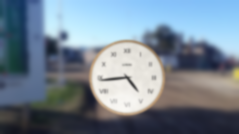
4 h 44 min
